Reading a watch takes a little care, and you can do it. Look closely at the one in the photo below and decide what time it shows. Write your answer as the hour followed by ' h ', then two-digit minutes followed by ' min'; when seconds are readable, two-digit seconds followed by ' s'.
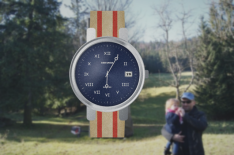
6 h 05 min
